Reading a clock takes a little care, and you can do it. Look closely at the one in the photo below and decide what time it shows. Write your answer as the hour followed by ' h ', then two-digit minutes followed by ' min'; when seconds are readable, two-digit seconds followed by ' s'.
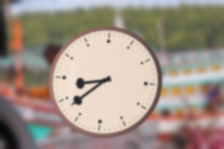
8 h 38 min
